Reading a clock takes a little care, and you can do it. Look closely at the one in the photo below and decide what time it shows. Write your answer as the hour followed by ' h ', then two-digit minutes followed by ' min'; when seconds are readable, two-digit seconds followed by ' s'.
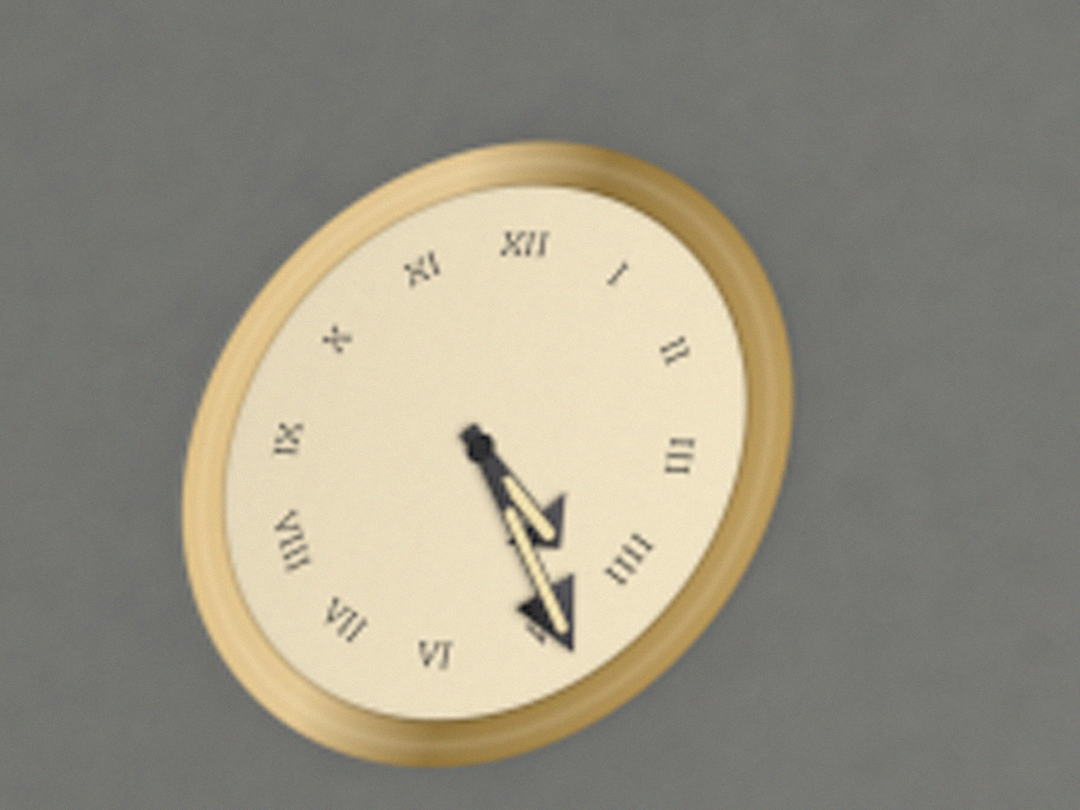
4 h 24 min
